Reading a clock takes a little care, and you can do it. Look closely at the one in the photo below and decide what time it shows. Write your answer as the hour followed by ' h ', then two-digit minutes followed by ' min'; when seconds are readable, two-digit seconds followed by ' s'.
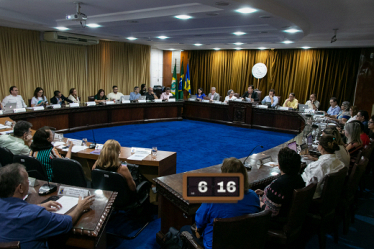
6 h 16 min
